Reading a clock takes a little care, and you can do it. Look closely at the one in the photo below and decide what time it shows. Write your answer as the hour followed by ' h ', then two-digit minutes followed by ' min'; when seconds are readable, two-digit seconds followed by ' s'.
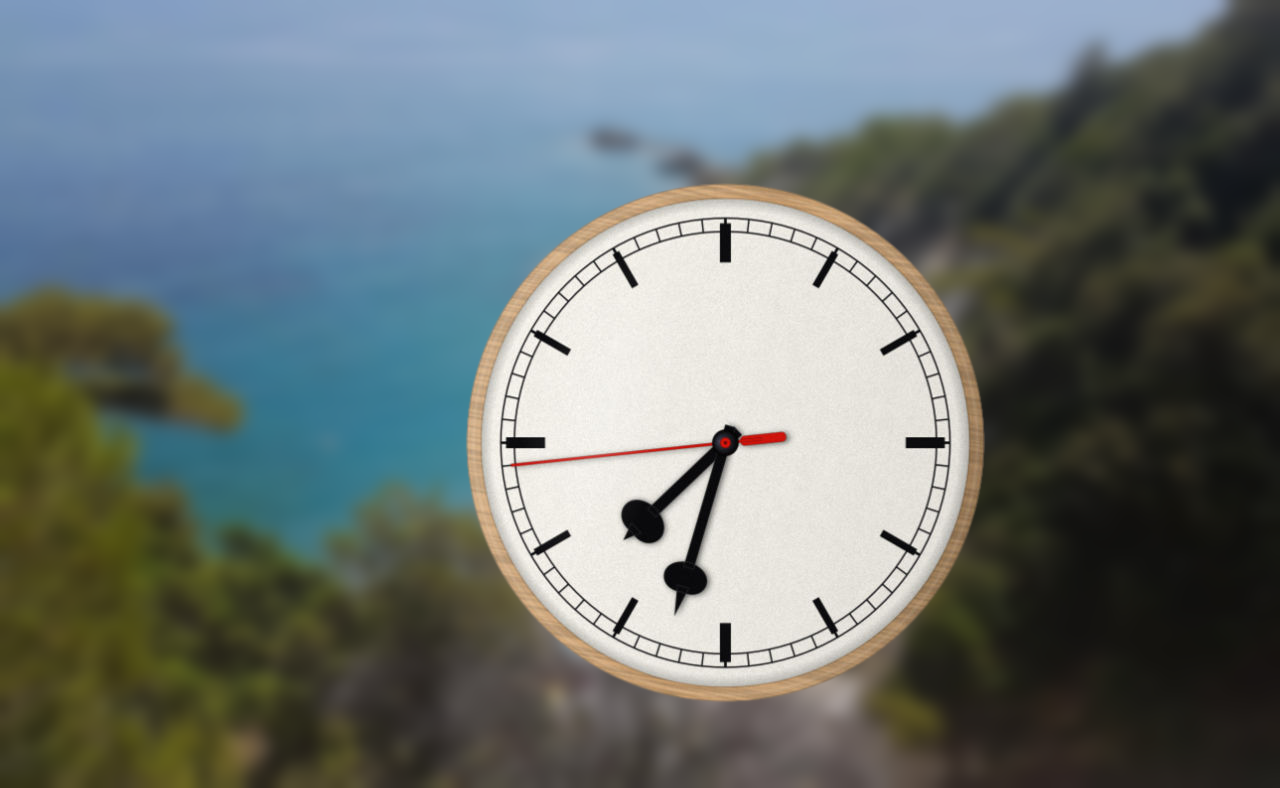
7 h 32 min 44 s
